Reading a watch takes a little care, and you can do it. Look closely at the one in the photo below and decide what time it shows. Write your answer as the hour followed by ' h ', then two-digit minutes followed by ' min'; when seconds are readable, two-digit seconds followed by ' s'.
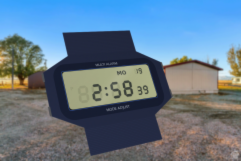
2 h 58 min 39 s
